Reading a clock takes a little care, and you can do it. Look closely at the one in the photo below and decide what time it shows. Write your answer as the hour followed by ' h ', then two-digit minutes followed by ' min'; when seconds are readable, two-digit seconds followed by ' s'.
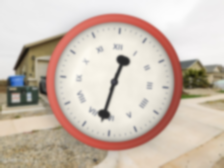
12 h 32 min
